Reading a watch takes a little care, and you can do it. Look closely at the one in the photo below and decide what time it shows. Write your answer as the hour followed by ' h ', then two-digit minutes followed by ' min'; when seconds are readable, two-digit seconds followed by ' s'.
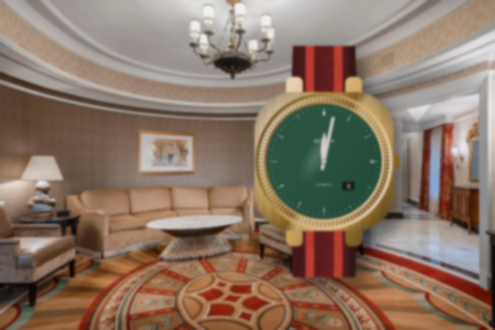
12 h 02 min
